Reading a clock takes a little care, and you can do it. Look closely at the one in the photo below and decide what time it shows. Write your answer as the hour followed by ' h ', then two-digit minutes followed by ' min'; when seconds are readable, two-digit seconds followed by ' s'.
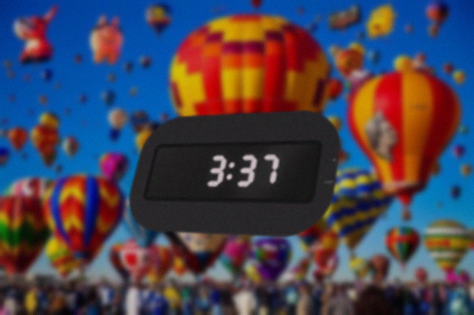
3 h 37 min
